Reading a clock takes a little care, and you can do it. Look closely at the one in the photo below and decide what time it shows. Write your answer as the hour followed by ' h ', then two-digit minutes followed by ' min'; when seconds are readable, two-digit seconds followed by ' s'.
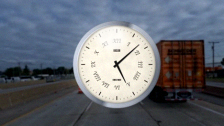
5 h 08 min
